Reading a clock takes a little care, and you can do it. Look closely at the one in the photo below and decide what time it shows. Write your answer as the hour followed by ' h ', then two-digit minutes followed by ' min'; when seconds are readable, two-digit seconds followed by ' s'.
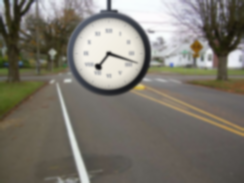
7 h 18 min
